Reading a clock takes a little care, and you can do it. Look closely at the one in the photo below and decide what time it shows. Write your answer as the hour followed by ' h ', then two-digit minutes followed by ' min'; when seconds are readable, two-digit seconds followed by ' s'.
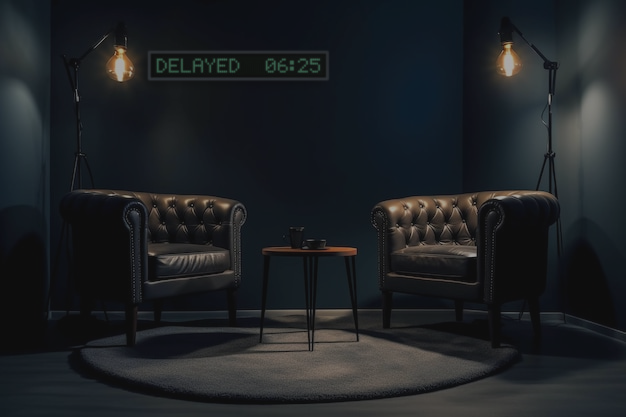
6 h 25 min
